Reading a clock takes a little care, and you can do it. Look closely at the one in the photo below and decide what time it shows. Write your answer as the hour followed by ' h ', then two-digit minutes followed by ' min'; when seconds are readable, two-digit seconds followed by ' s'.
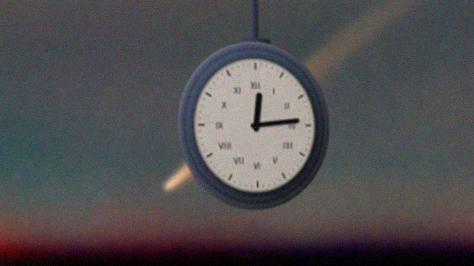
12 h 14 min
